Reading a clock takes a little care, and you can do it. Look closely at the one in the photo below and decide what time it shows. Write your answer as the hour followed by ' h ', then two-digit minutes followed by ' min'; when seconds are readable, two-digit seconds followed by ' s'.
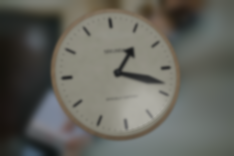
1 h 18 min
